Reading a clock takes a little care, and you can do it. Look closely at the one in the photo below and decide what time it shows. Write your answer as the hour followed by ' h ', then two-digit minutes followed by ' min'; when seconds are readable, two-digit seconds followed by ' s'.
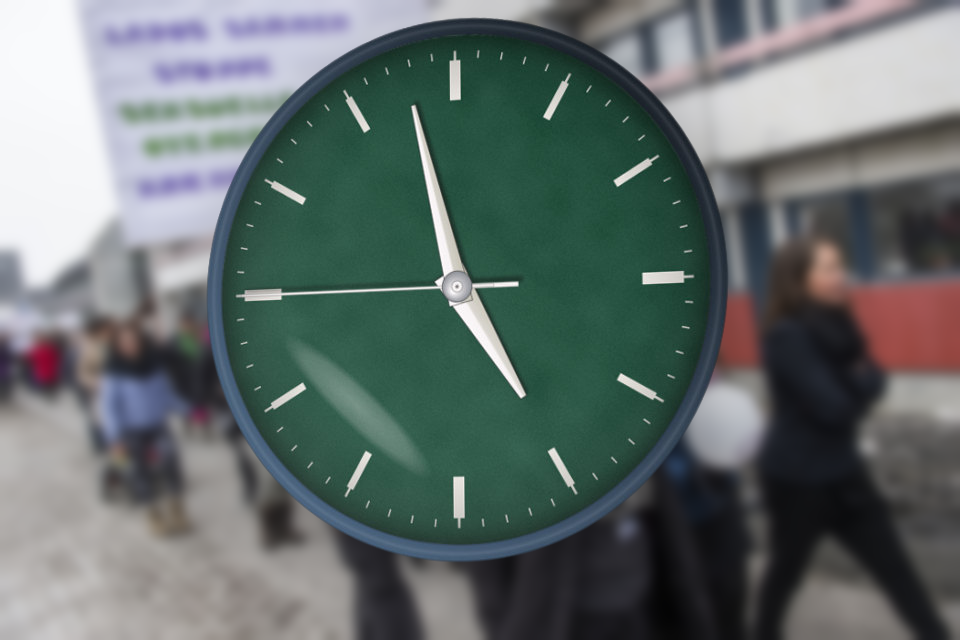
4 h 57 min 45 s
